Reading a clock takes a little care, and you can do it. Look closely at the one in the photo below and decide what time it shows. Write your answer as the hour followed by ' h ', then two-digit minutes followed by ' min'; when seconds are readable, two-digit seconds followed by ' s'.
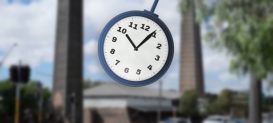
10 h 04 min
